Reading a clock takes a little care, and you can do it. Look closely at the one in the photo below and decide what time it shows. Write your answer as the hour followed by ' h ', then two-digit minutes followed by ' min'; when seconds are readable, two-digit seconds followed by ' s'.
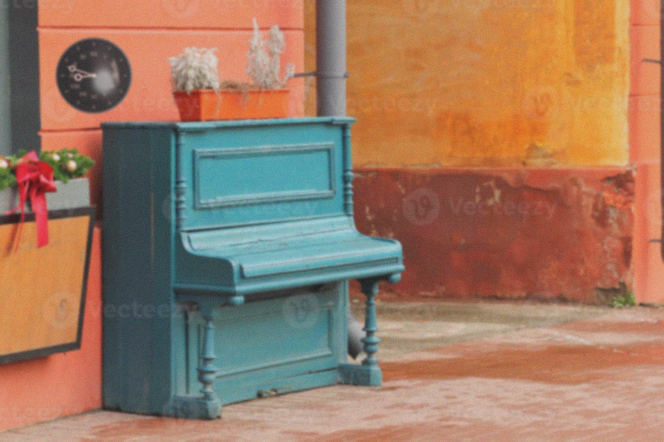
8 h 48 min
